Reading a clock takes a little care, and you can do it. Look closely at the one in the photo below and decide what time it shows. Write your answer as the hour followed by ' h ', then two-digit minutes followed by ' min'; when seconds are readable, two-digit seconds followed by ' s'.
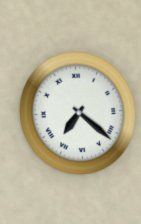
7 h 22 min
